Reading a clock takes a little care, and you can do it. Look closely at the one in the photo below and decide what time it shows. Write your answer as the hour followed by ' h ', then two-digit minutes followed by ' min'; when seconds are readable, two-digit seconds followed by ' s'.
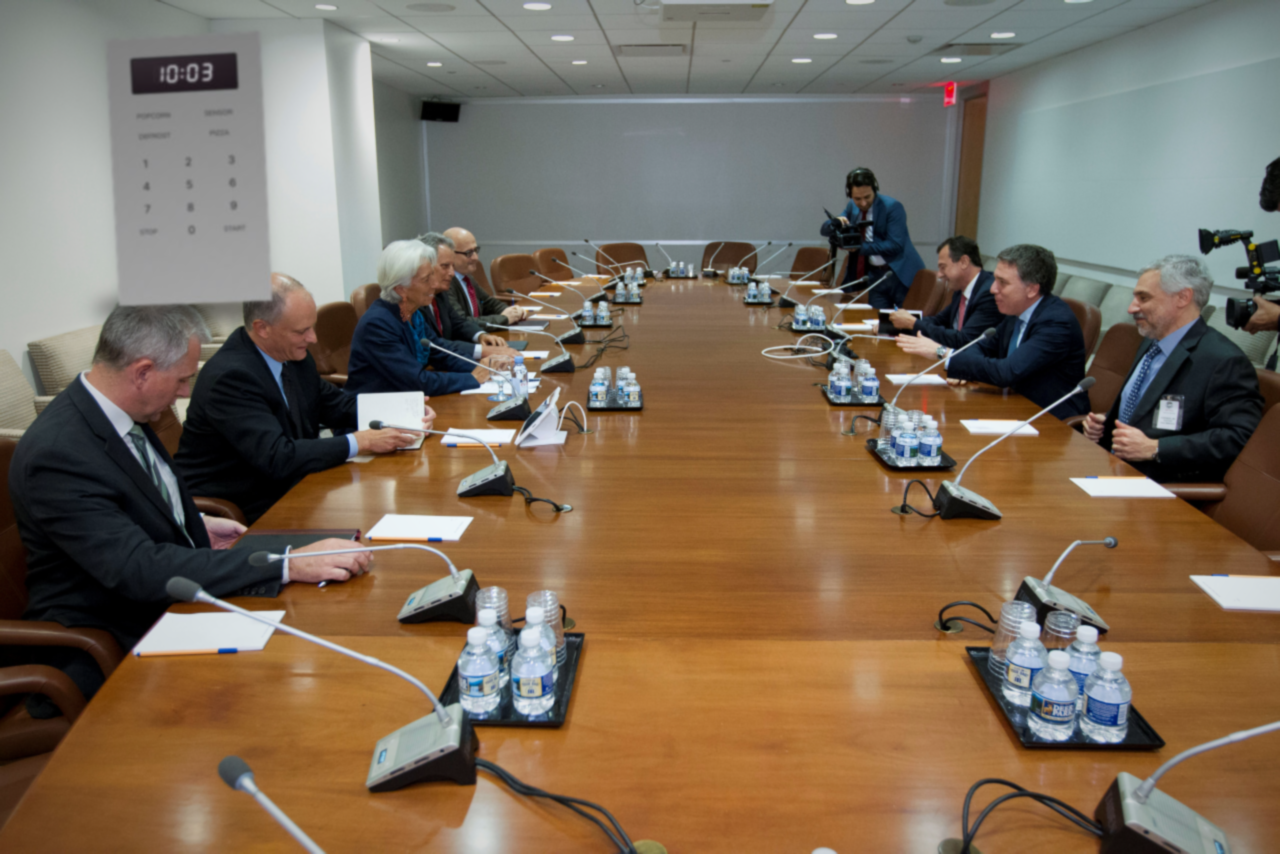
10 h 03 min
